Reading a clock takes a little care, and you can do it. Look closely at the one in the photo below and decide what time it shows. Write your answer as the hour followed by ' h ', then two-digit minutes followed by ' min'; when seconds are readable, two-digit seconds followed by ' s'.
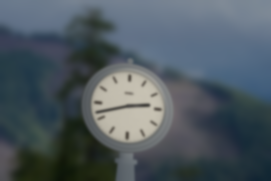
2 h 42 min
